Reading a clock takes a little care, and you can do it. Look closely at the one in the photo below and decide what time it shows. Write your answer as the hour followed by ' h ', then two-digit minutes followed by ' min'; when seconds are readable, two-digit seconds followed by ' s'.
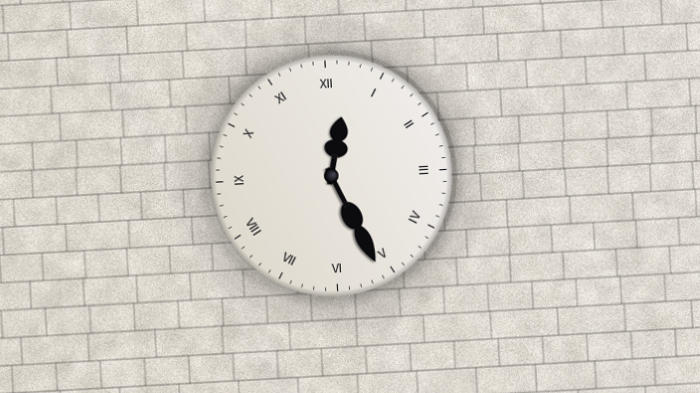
12 h 26 min
